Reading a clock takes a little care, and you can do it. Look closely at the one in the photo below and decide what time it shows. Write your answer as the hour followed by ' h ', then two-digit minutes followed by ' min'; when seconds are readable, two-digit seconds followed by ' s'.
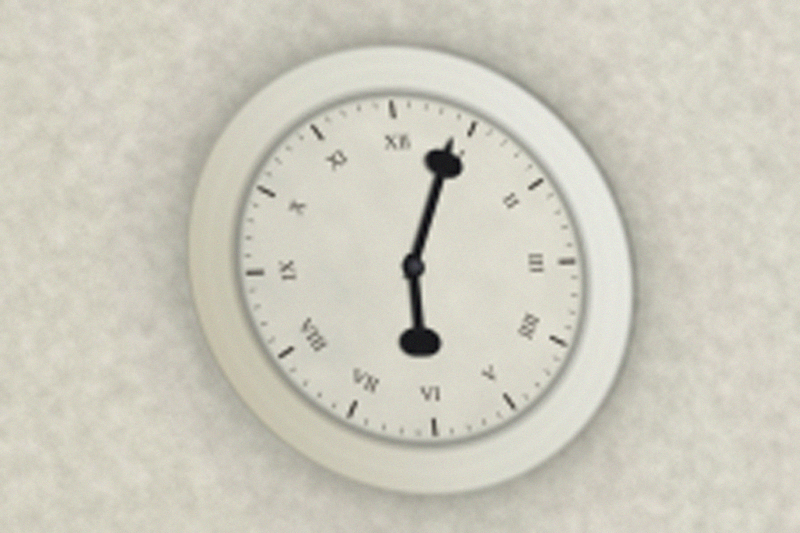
6 h 04 min
